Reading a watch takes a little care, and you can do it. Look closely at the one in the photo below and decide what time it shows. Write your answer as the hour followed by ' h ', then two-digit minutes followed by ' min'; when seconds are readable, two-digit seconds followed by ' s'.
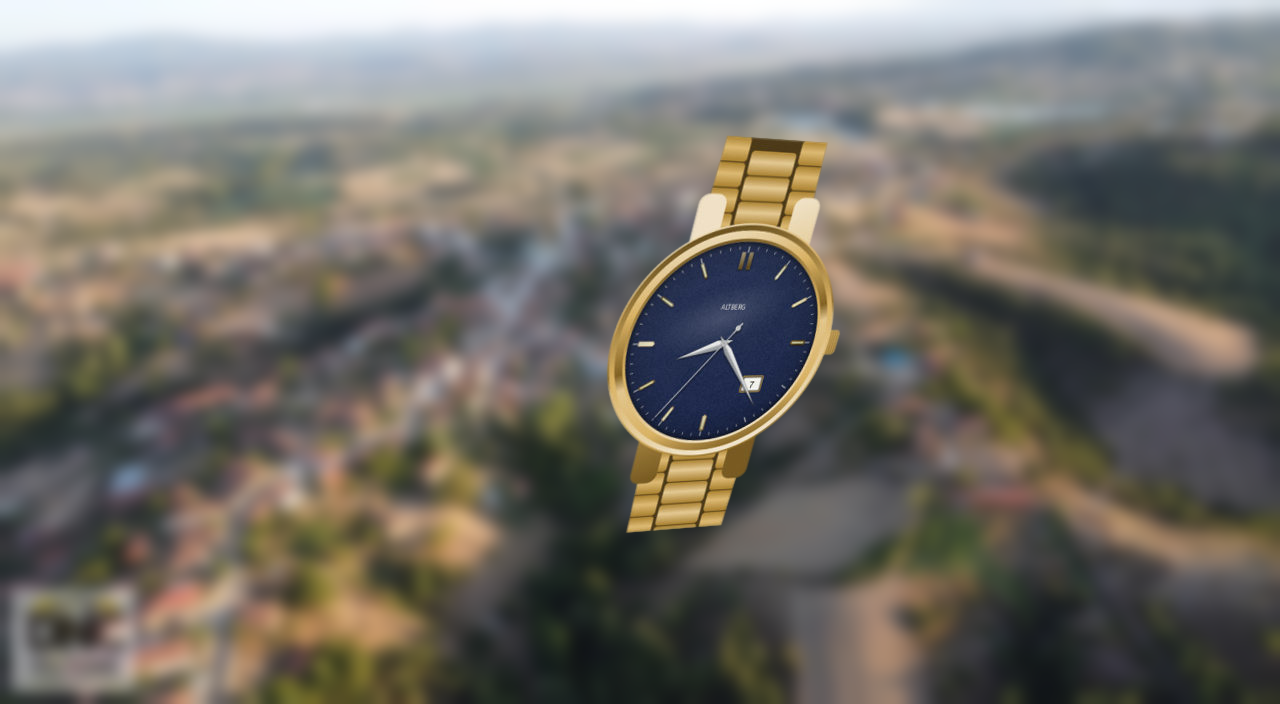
8 h 23 min 36 s
